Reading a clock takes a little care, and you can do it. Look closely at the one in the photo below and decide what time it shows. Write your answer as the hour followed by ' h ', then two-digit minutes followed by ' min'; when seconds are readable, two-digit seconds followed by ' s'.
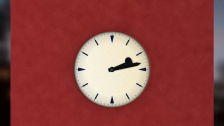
2 h 13 min
